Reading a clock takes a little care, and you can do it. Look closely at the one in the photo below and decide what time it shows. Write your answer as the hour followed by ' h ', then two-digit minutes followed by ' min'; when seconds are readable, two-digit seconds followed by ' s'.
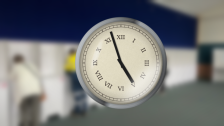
4 h 57 min
